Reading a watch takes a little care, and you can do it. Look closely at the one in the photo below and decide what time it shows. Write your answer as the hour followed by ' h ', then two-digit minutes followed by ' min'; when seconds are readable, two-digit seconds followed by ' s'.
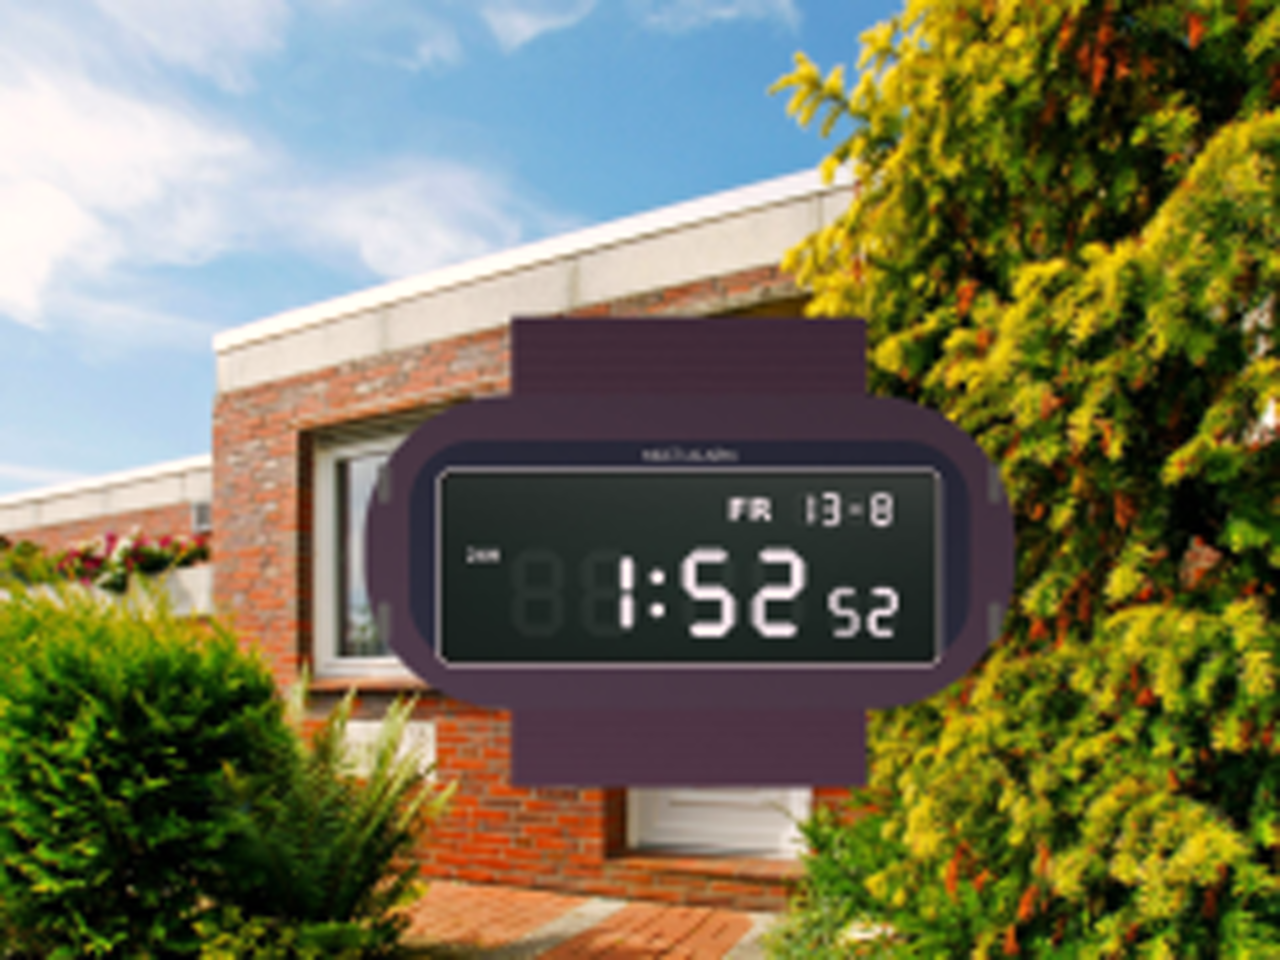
1 h 52 min 52 s
